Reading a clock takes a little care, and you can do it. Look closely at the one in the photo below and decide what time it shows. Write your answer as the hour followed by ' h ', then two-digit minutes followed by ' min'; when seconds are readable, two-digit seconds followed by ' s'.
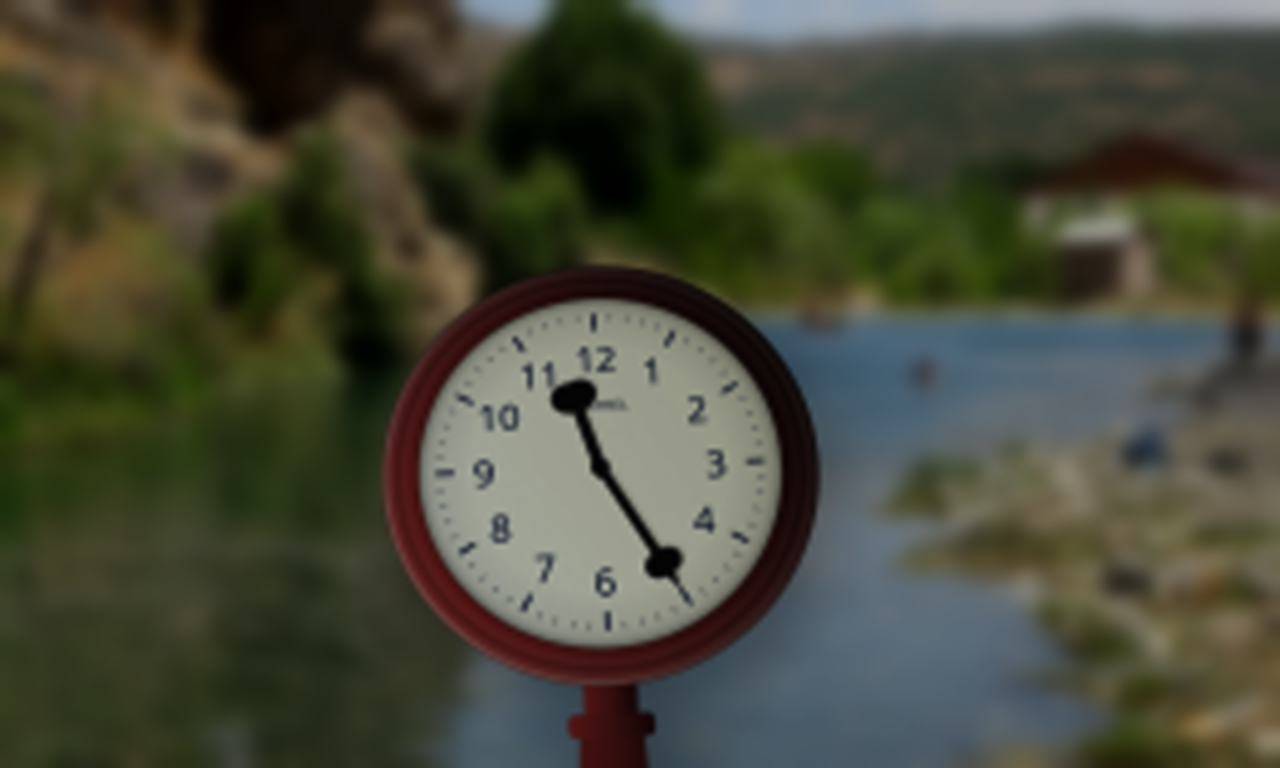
11 h 25 min
